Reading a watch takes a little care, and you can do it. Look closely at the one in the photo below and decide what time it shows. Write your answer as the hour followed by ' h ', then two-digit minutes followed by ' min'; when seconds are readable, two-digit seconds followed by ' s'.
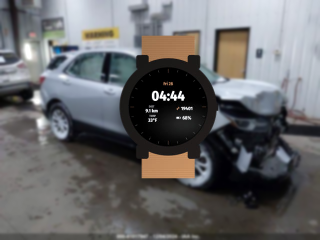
4 h 44 min
